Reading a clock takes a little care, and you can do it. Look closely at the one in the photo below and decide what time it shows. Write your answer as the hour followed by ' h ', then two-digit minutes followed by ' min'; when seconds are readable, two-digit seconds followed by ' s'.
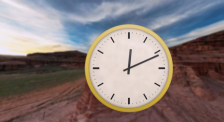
12 h 11 min
